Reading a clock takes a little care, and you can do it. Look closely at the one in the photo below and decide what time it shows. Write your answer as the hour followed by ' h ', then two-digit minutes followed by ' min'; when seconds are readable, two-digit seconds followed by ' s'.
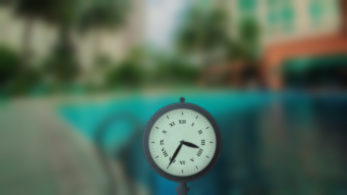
3 h 35 min
